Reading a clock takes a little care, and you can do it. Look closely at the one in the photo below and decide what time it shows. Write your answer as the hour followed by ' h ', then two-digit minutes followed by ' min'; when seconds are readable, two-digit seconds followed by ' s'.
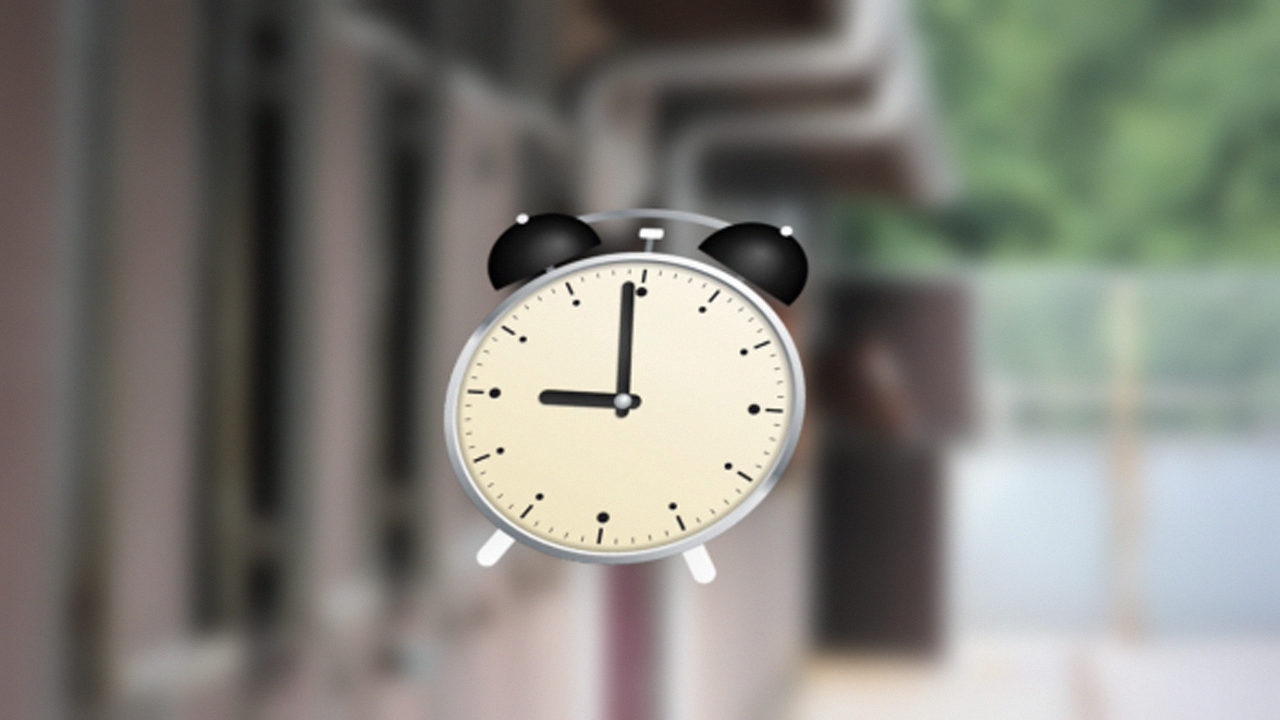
8 h 59 min
